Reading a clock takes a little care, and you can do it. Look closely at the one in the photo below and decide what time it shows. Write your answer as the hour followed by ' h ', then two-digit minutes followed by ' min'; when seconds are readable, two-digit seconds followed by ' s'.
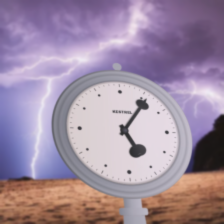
5 h 06 min
